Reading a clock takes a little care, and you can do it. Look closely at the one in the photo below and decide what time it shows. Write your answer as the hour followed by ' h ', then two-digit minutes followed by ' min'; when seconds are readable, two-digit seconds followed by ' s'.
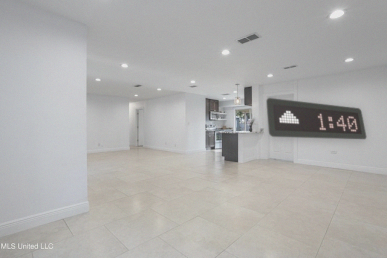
1 h 40 min
